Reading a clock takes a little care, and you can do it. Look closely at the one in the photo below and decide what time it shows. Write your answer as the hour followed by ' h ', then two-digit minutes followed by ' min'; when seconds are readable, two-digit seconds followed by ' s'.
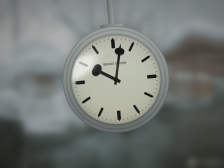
10 h 02 min
